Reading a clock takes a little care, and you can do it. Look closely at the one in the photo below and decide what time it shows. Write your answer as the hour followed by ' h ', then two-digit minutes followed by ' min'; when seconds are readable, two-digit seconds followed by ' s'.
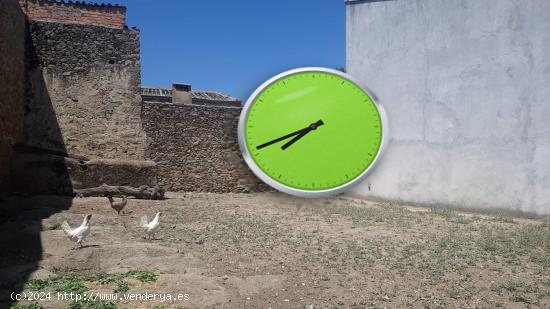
7 h 41 min
